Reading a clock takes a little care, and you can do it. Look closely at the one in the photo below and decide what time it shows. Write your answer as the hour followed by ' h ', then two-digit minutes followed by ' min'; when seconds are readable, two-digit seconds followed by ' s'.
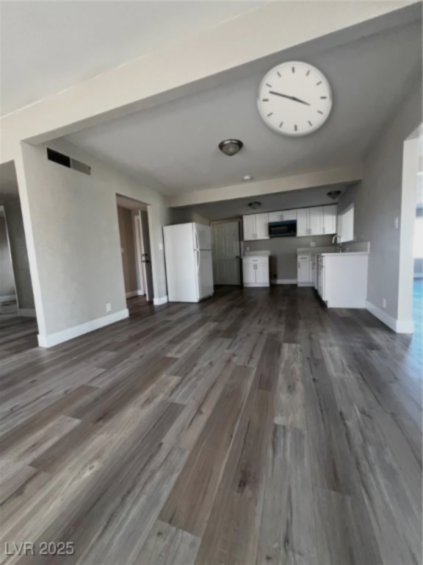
3 h 48 min
